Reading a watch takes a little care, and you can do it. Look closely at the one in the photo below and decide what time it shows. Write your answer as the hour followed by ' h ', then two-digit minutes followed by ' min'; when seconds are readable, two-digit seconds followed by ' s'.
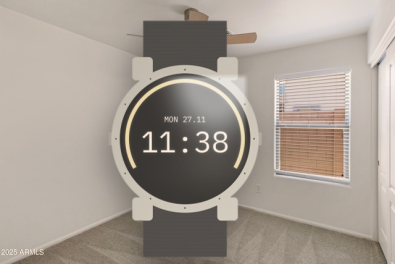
11 h 38 min
